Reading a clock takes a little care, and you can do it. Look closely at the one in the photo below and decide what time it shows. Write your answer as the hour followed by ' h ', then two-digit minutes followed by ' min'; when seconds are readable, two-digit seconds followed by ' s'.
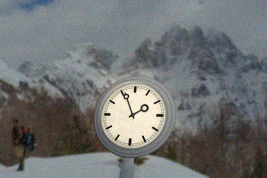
1 h 56 min
